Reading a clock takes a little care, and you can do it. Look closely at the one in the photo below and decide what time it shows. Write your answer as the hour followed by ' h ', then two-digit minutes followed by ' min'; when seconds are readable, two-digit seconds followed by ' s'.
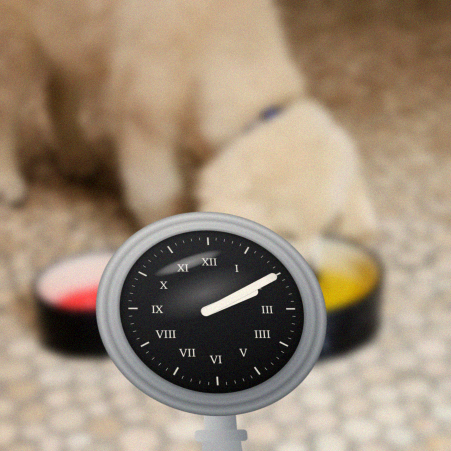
2 h 10 min
